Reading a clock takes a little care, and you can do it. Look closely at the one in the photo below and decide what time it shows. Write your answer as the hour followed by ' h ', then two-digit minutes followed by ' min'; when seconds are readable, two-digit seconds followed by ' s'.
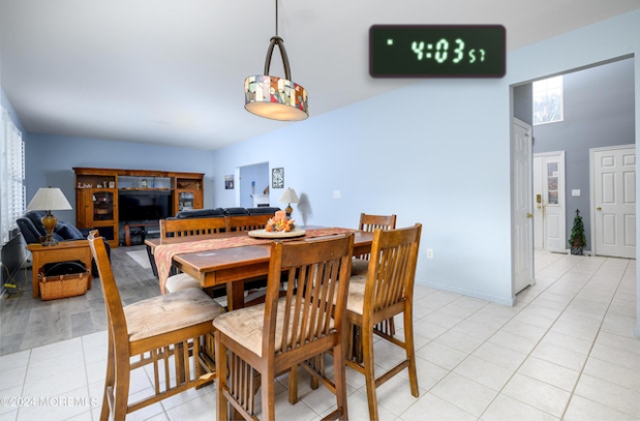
4 h 03 min 57 s
